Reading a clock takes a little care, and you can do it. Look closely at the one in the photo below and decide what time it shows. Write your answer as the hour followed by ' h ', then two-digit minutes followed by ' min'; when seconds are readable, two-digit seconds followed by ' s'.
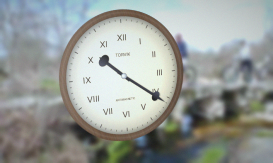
10 h 21 min
